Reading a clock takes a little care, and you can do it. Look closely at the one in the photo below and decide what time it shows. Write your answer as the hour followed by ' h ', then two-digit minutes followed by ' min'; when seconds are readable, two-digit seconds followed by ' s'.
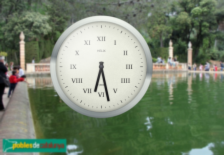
6 h 28 min
